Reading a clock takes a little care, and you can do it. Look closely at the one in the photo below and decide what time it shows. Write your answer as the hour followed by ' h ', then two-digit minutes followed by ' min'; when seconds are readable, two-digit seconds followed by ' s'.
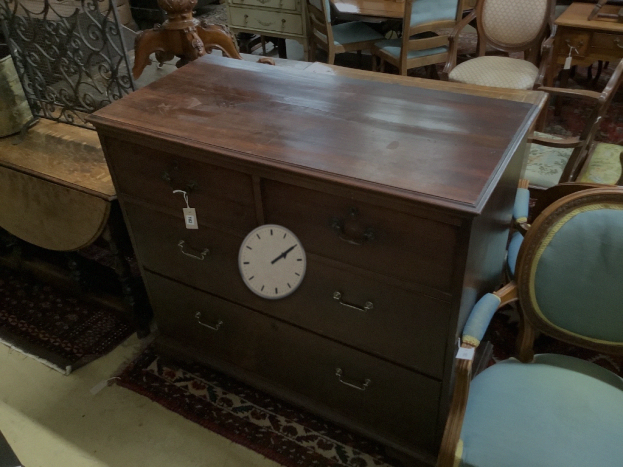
2 h 10 min
